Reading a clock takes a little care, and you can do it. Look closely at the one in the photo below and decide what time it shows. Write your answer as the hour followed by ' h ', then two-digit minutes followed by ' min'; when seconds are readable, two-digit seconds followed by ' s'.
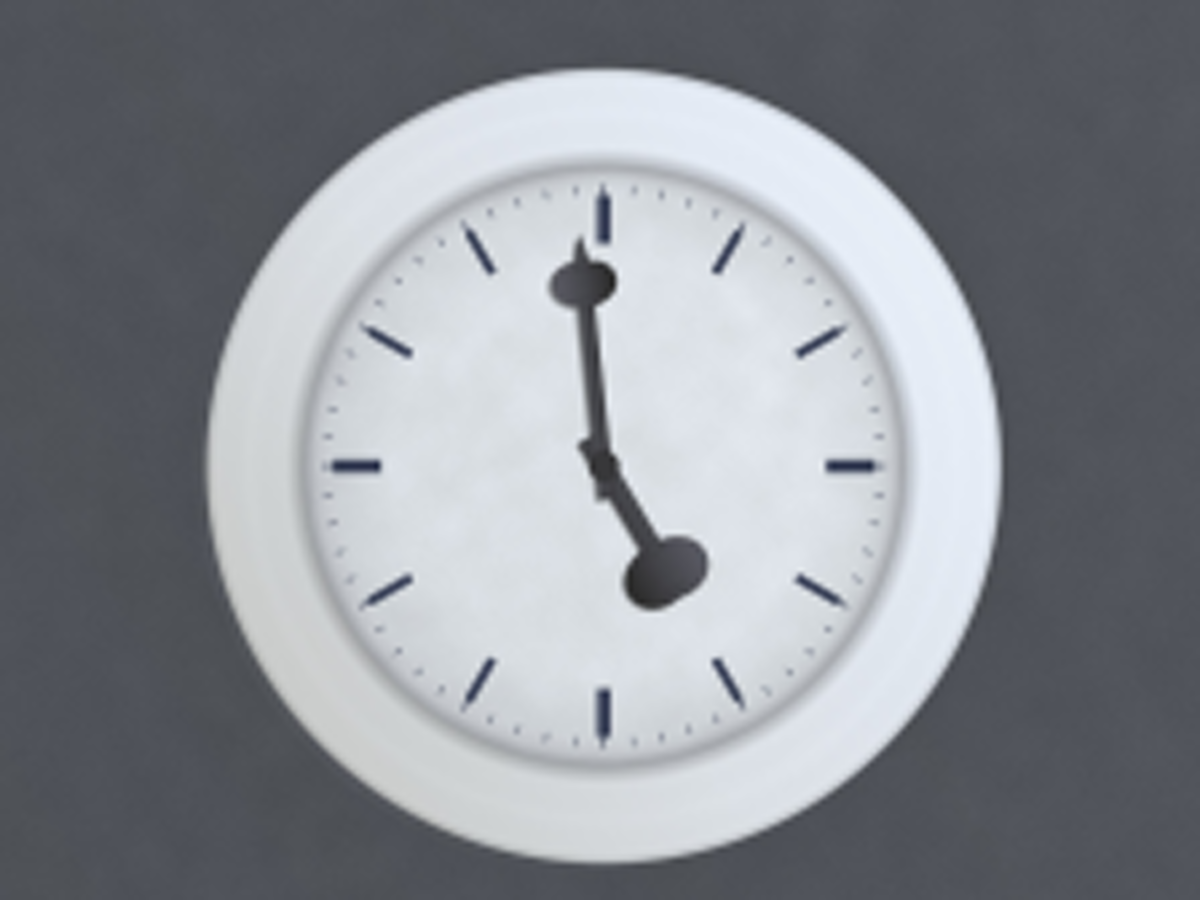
4 h 59 min
